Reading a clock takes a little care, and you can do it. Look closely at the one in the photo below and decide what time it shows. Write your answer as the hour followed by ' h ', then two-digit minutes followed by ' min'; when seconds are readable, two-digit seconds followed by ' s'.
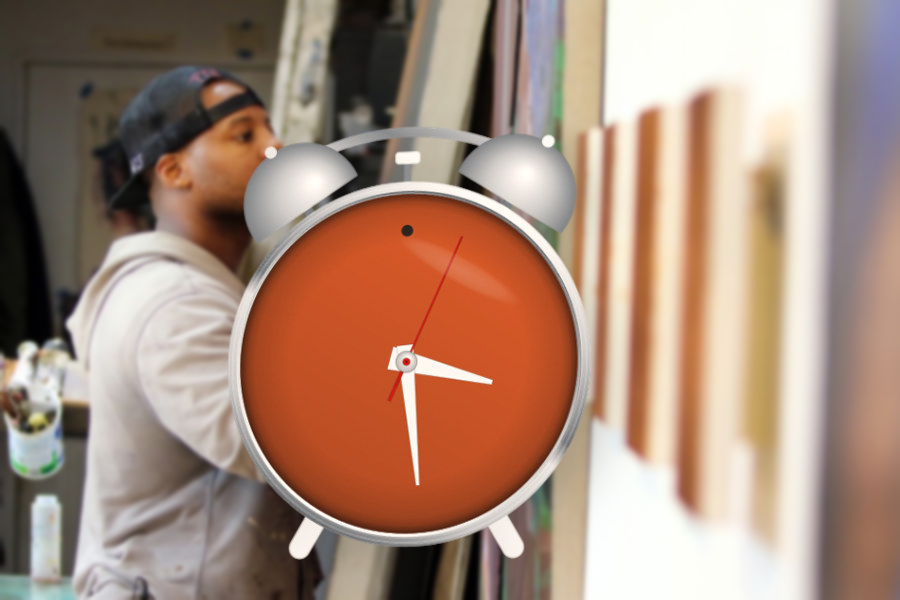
3 h 29 min 04 s
